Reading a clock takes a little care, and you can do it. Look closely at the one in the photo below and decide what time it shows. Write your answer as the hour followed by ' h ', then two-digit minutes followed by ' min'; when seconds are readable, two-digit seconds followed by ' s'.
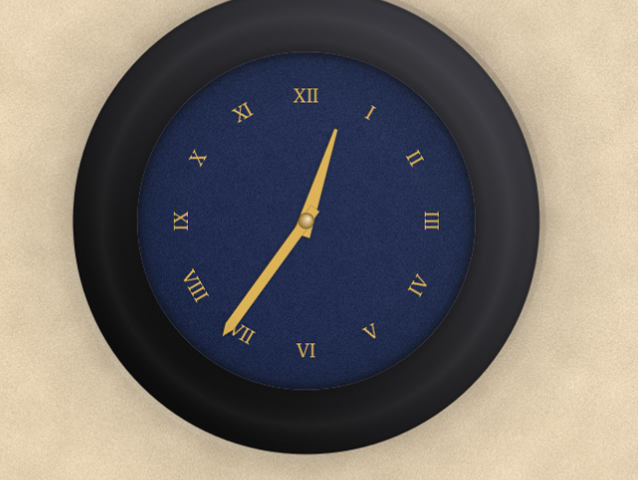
12 h 36 min
